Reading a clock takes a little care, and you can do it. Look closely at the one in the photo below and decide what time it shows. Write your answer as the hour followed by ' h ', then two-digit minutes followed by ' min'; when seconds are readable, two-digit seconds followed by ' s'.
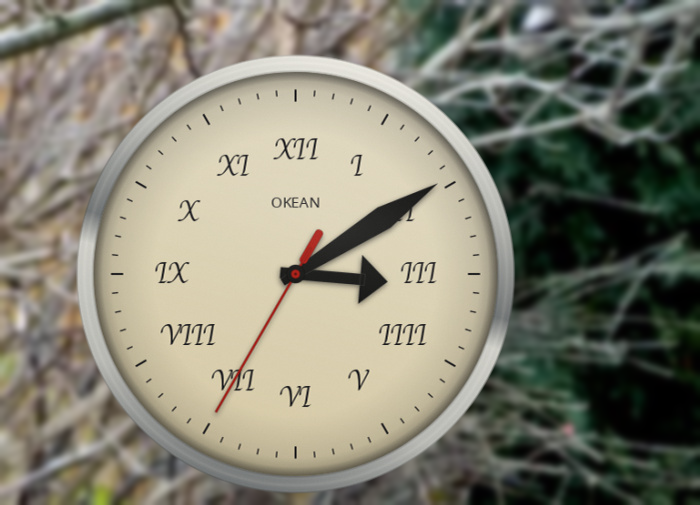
3 h 09 min 35 s
